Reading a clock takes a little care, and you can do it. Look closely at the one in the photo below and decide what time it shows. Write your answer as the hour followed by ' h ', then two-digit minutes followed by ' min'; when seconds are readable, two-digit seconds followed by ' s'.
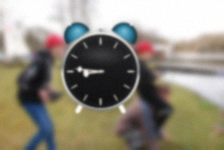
8 h 46 min
